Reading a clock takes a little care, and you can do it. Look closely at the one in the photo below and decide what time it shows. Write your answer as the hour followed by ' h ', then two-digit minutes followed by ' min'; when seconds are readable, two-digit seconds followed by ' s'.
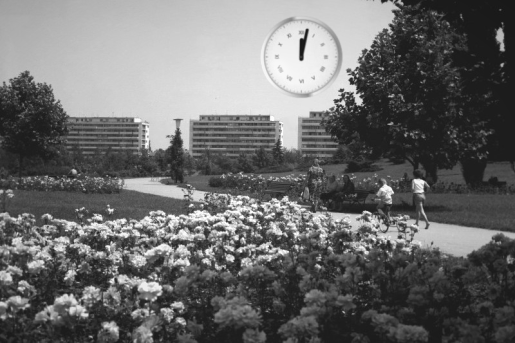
12 h 02 min
